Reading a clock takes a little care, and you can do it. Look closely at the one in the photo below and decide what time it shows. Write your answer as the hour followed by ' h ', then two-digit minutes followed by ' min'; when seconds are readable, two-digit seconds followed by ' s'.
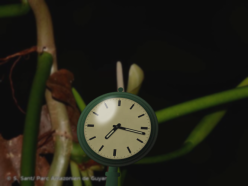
7 h 17 min
